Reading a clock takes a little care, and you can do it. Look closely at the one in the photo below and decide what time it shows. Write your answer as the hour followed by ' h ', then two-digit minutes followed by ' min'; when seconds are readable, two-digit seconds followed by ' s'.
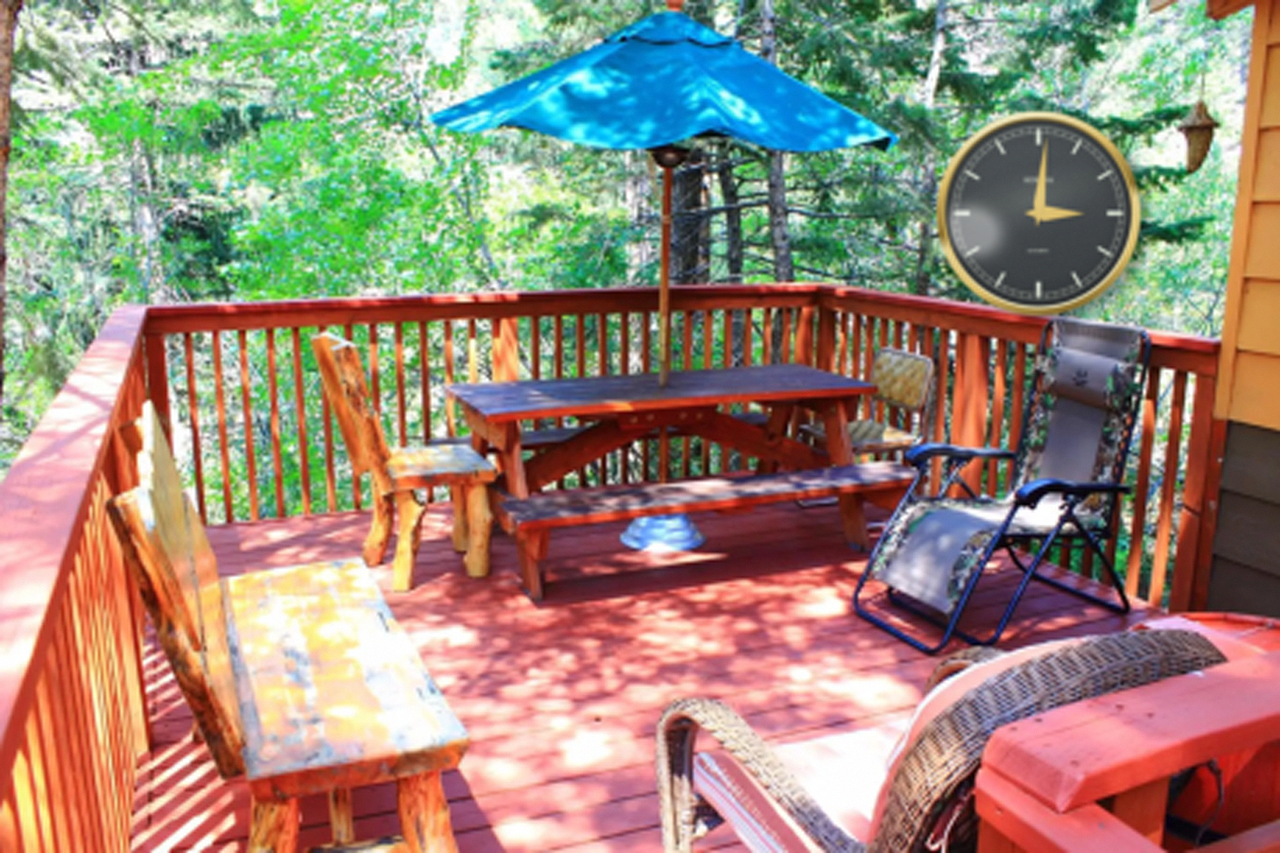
3 h 01 min
